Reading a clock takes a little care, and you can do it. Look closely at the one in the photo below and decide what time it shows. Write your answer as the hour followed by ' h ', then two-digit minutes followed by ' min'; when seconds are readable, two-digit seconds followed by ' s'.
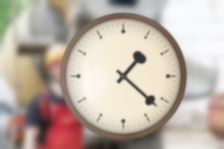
1 h 22 min
